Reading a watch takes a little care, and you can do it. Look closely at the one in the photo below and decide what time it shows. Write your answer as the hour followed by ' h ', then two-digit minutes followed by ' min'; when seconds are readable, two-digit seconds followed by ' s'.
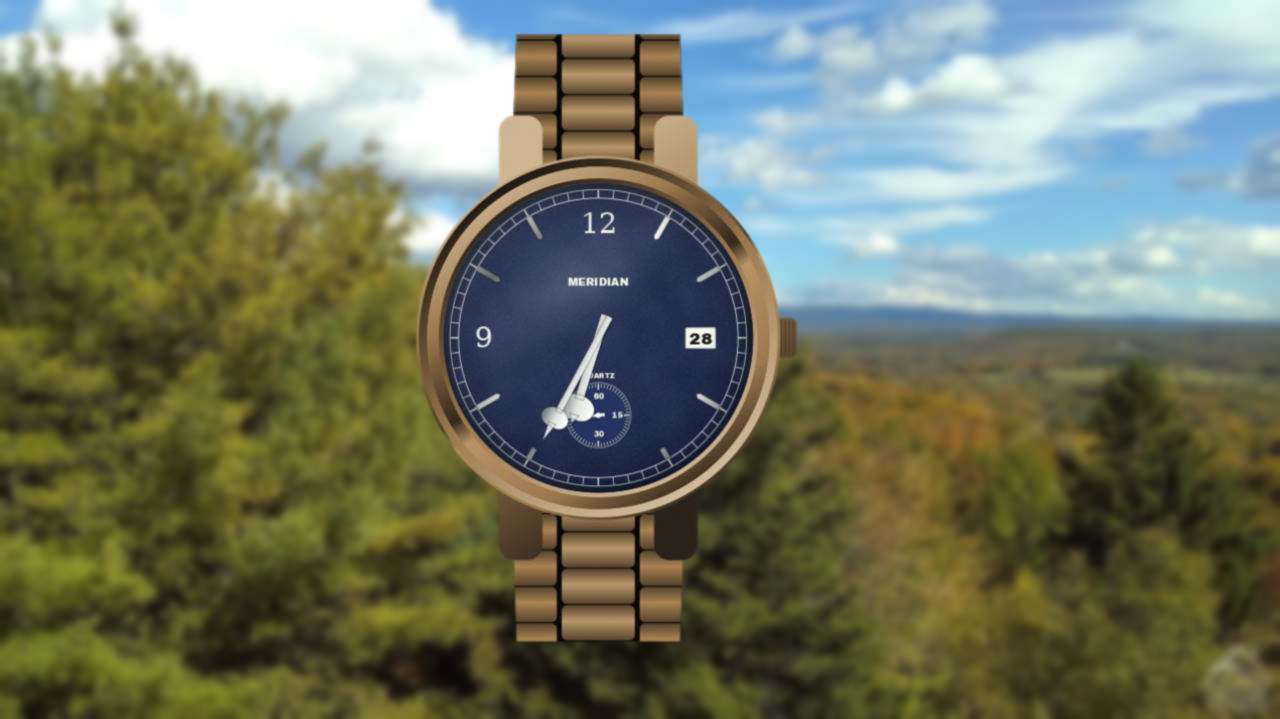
6 h 34 min 44 s
